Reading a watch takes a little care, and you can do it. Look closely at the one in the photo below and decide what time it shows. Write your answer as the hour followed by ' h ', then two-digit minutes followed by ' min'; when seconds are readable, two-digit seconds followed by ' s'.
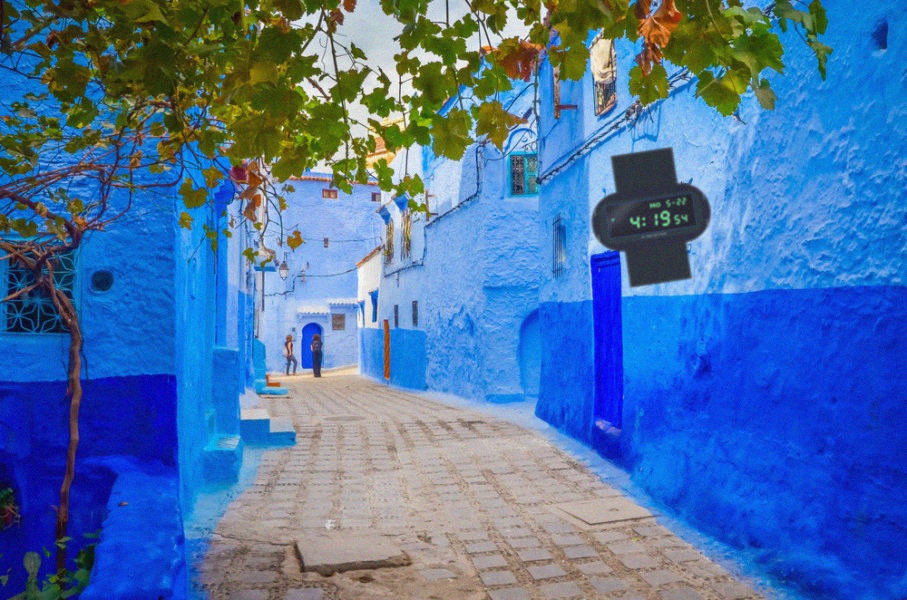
4 h 19 min
